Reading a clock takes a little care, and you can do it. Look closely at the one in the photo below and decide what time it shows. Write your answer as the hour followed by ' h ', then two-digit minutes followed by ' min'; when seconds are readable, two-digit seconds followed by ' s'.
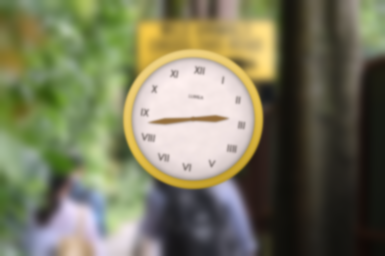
2 h 43 min
